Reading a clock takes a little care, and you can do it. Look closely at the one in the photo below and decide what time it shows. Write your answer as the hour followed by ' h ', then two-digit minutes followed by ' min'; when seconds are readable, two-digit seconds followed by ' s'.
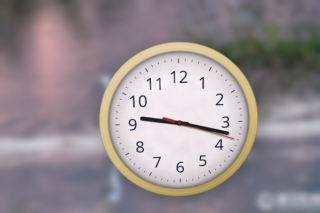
9 h 17 min 18 s
